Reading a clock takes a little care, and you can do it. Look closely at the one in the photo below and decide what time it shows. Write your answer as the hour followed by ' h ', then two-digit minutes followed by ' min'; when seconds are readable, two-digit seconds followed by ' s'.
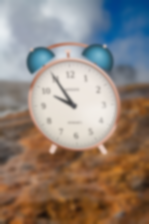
9 h 55 min
